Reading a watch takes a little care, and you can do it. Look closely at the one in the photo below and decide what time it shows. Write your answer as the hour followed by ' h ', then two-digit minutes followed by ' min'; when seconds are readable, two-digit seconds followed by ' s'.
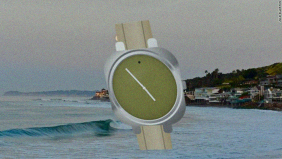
4 h 54 min
